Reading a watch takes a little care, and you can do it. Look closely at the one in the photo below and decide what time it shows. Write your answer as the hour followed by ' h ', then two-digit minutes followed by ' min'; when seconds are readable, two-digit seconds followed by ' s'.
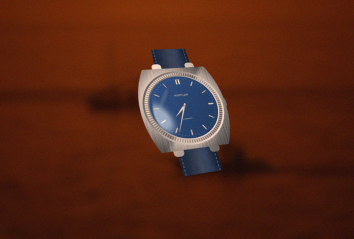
7 h 34 min
